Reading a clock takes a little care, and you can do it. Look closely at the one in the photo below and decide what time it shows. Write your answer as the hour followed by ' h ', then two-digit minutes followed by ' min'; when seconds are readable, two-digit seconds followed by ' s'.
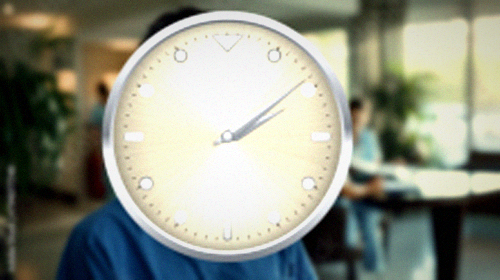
2 h 09 min
